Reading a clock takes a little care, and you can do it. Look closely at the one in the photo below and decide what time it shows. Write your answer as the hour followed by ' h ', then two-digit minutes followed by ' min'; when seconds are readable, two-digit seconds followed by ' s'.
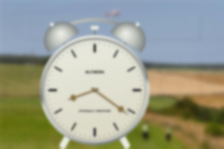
8 h 21 min
